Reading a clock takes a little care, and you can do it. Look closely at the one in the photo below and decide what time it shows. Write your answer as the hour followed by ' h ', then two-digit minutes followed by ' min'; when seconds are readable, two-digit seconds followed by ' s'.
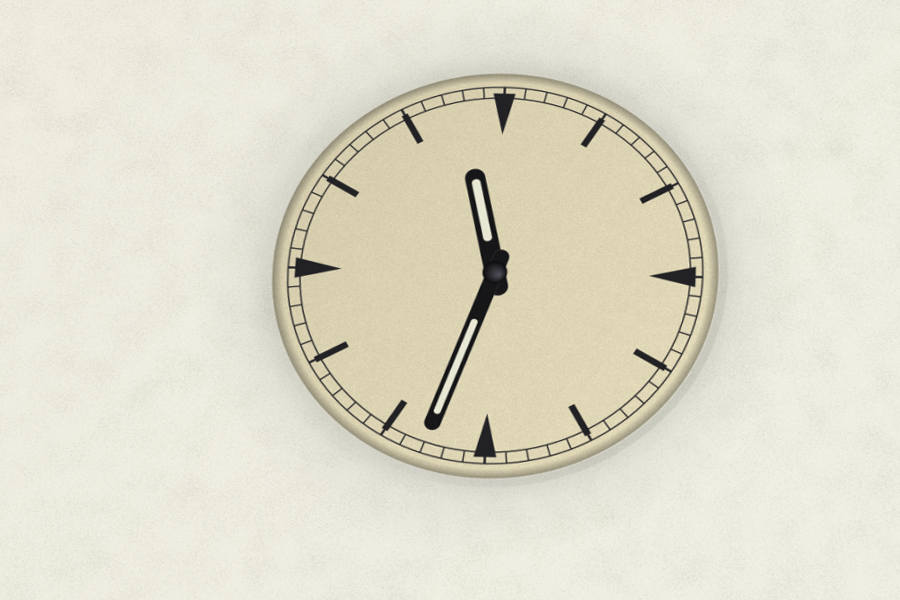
11 h 33 min
